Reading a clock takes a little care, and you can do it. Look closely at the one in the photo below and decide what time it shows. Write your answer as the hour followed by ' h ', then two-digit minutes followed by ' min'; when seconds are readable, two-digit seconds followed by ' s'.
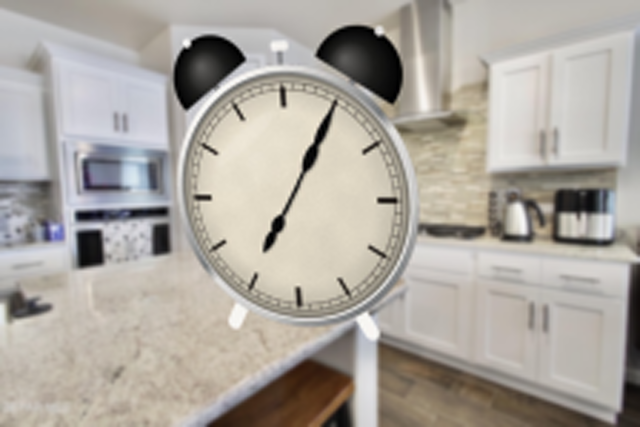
7 h 05 min
